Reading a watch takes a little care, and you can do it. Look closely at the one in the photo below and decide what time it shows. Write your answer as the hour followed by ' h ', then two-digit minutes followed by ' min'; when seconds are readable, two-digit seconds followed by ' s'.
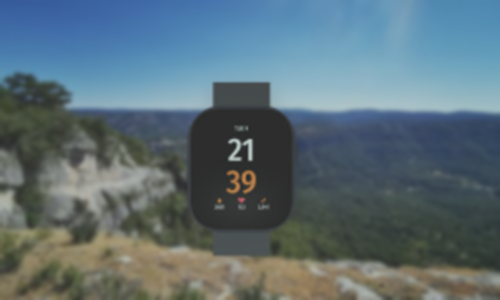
21 h 39 min
